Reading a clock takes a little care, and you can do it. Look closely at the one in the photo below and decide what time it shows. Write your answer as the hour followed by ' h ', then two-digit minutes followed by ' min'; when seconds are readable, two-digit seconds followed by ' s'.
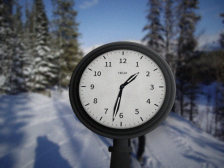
1 h 32 min
